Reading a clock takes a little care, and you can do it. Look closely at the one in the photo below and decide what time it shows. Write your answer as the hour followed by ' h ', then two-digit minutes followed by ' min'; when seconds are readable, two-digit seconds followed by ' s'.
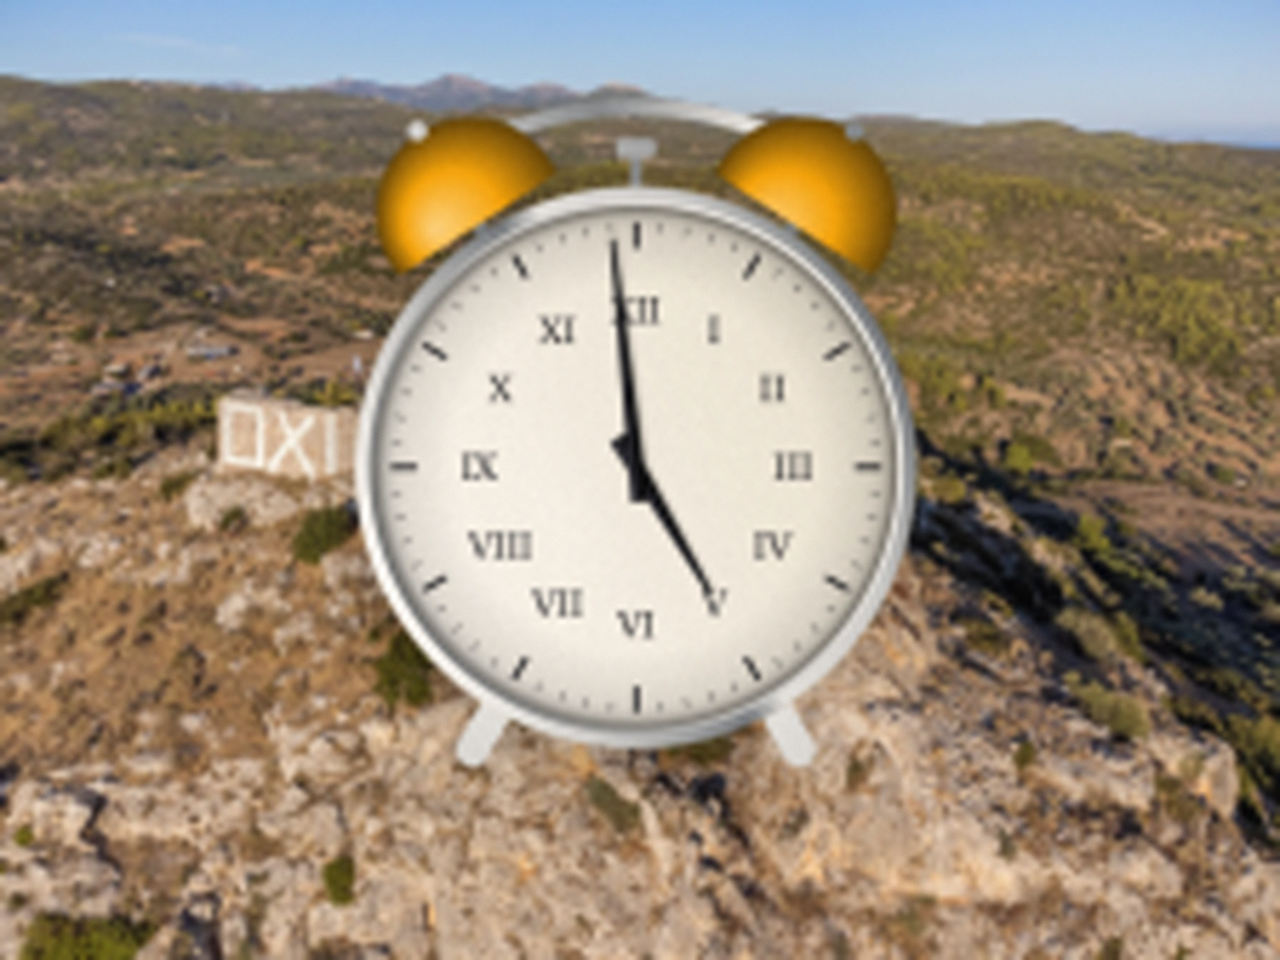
4 h 59 min
